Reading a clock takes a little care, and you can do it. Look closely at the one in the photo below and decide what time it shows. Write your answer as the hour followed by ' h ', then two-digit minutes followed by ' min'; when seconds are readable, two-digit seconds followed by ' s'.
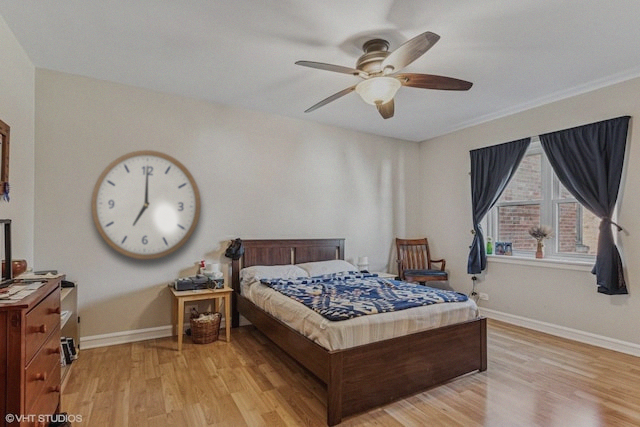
7 h 00 min
